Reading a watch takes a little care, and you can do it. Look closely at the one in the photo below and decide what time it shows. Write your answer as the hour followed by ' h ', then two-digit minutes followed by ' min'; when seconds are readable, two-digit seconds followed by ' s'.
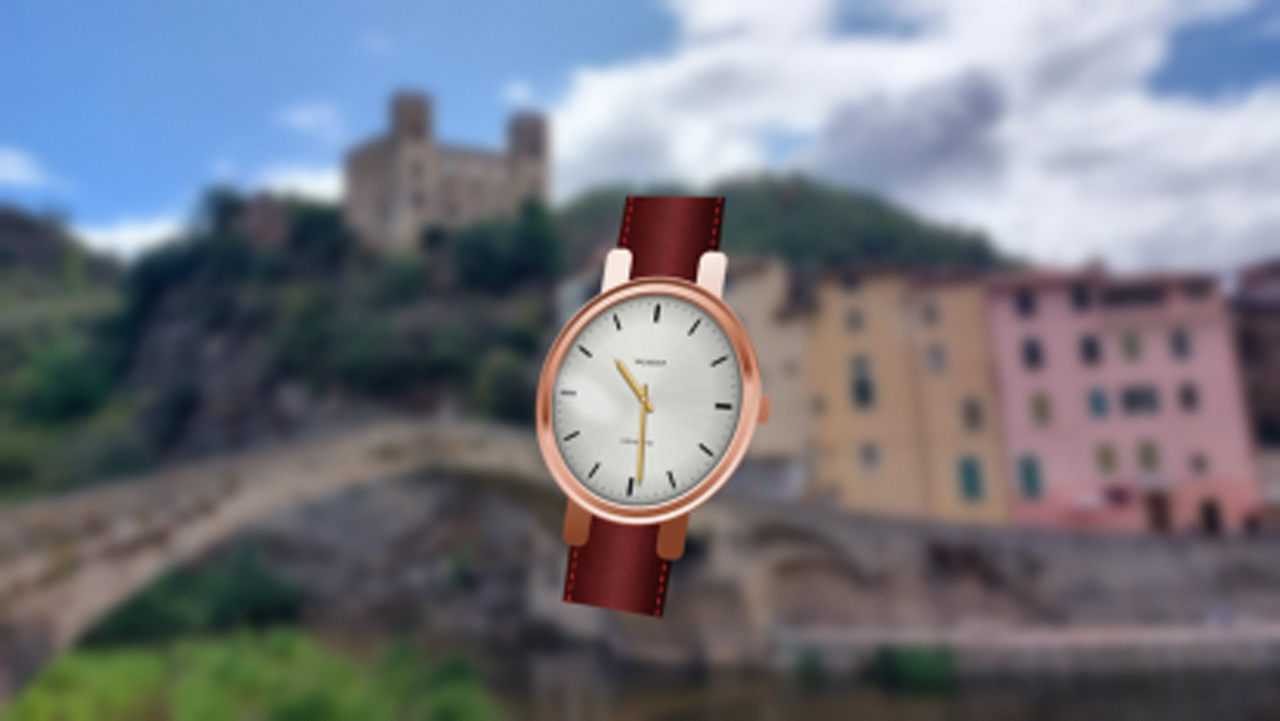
10 h 29 min
